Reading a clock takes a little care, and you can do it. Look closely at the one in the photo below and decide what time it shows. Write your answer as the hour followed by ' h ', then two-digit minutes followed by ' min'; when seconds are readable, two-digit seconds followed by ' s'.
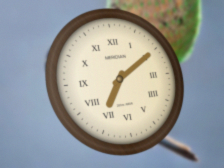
7 h 10 min
